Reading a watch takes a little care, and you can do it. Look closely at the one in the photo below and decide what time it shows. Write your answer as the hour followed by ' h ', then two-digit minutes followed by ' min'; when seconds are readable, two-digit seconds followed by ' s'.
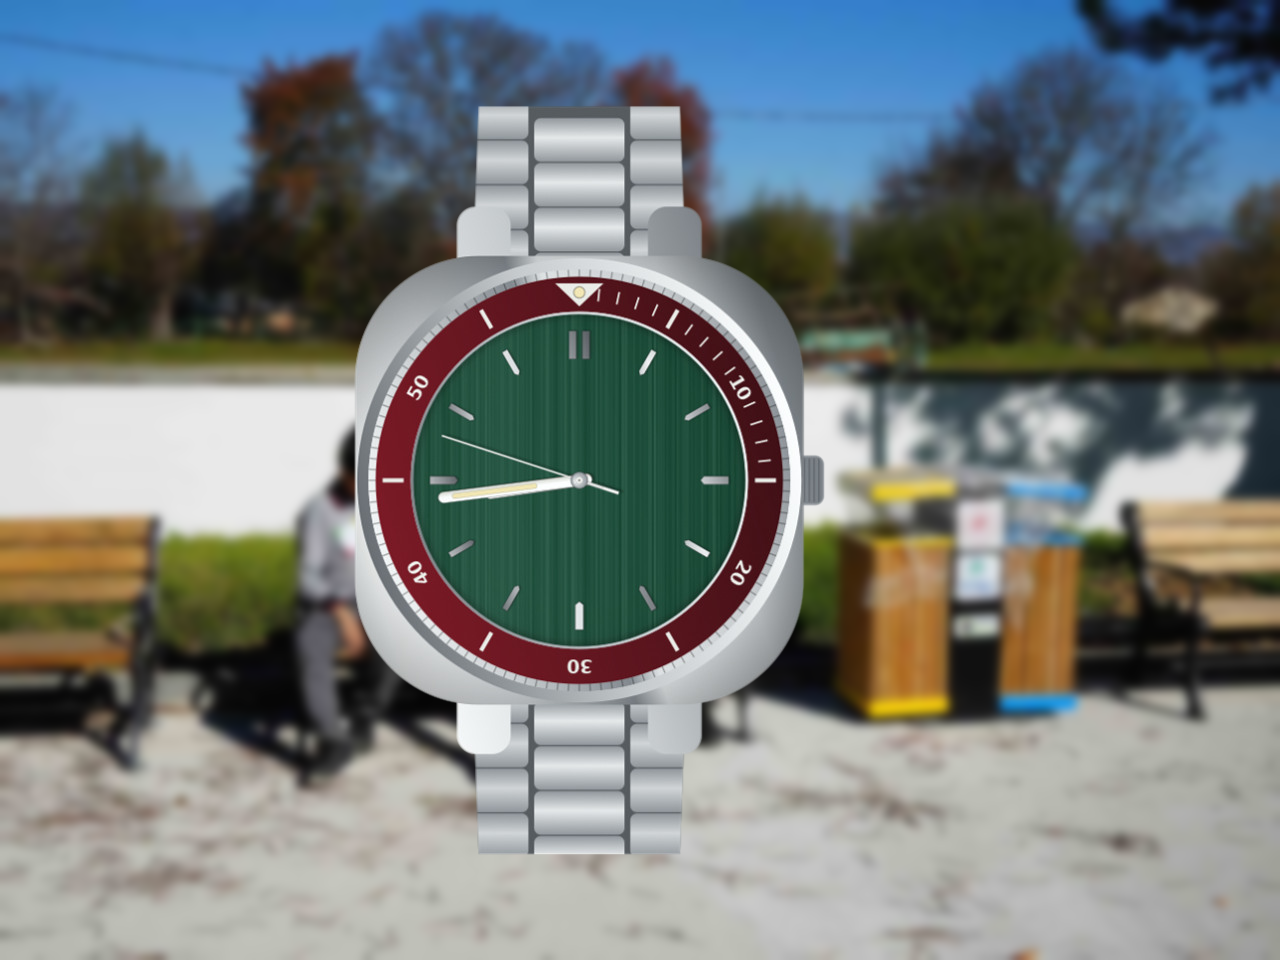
8 h 43 min 48 s
